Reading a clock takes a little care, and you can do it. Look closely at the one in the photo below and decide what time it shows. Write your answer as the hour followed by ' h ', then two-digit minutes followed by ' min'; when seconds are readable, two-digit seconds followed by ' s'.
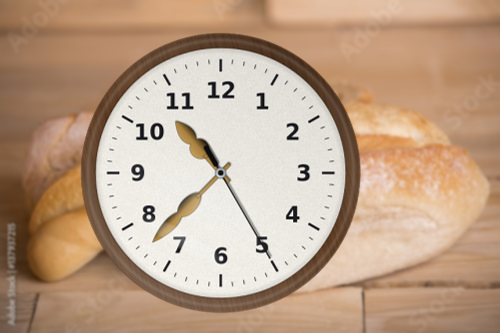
10 h 37 min 25 s
